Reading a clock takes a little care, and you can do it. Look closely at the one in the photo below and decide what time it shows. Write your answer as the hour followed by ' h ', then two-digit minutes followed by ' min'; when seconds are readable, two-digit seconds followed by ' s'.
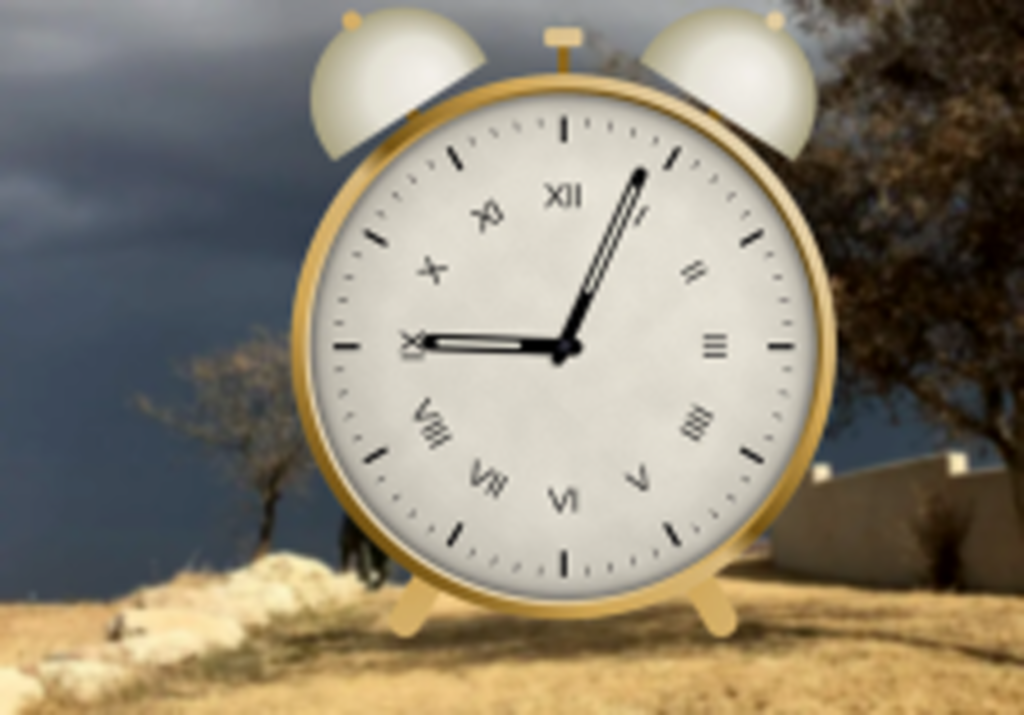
9 h 04 min
